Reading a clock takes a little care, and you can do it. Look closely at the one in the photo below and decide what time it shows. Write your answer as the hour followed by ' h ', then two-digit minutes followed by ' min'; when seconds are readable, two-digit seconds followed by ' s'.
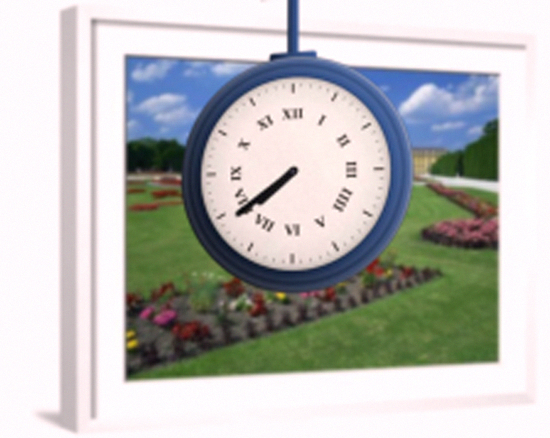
7 h 39 min
